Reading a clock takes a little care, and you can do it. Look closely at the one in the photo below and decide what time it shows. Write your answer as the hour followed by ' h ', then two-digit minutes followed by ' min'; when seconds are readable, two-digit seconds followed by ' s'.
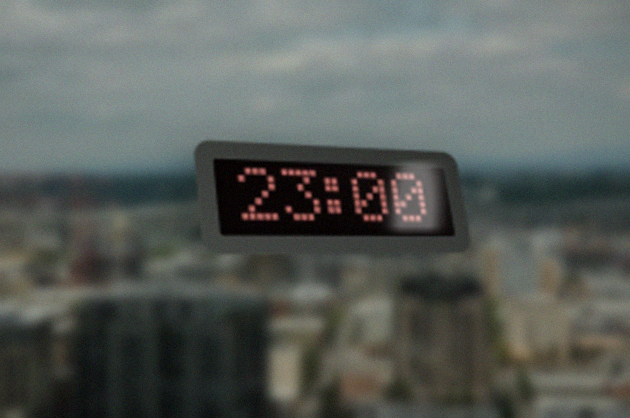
23 h 00 min
